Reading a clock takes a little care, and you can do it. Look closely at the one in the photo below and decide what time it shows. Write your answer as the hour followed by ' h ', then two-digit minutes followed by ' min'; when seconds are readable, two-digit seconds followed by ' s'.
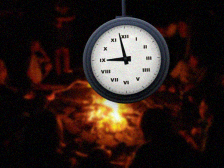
8 h 58 min
